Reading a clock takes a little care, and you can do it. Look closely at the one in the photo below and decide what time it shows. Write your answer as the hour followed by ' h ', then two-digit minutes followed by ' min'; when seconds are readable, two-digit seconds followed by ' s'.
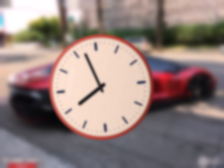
7 h 57 min
